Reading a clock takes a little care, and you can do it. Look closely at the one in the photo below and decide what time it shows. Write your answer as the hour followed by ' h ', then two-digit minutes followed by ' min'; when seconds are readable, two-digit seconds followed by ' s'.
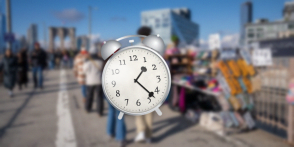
1 h 23 min
